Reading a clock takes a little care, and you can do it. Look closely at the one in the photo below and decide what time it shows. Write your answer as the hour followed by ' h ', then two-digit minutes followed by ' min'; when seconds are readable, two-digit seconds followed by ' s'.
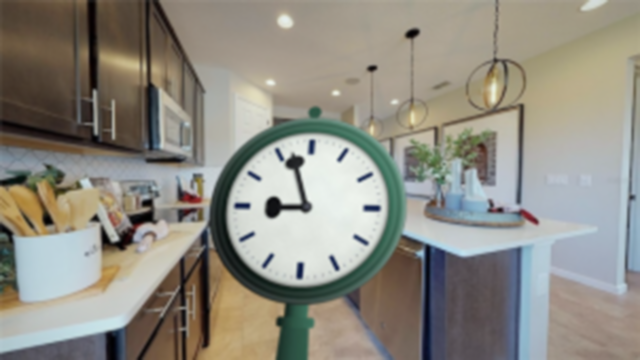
8 h 57 min
